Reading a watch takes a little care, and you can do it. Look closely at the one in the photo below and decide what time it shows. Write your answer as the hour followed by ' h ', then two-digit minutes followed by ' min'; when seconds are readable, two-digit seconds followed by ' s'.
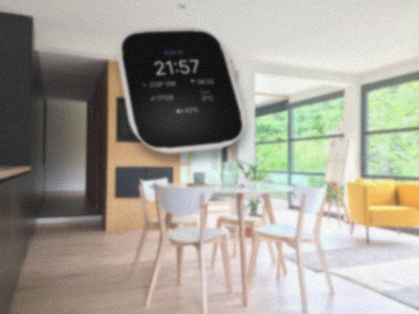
21 h 57 min
